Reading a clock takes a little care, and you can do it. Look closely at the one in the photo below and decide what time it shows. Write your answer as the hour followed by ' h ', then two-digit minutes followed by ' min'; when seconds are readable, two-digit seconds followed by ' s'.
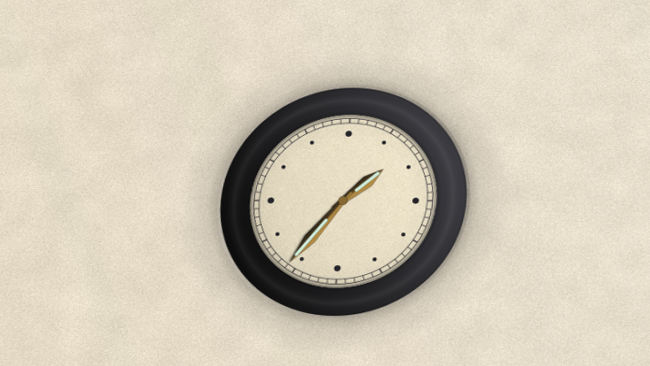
1 h 36 min
